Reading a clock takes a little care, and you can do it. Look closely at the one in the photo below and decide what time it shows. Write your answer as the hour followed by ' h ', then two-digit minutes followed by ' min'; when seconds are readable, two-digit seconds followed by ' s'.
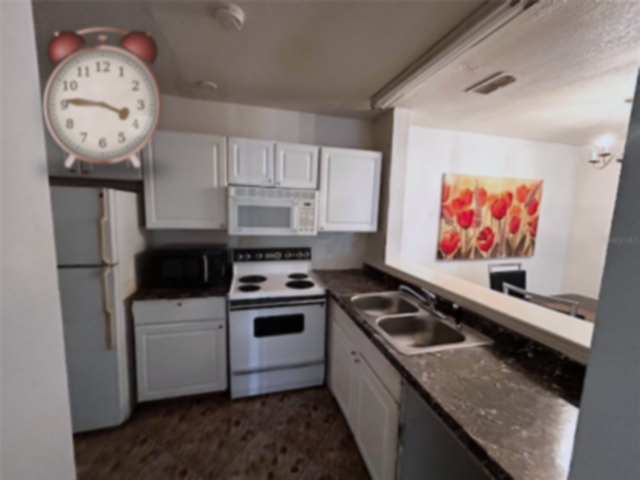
3 h 46 min
